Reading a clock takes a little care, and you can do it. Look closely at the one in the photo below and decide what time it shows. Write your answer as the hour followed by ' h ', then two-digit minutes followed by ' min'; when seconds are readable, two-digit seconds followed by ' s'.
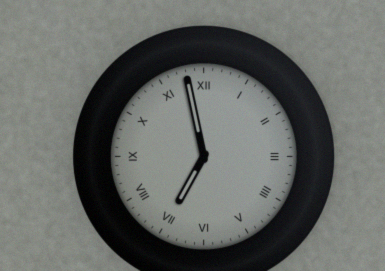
6 h 58 min
